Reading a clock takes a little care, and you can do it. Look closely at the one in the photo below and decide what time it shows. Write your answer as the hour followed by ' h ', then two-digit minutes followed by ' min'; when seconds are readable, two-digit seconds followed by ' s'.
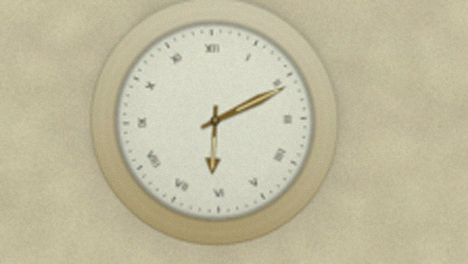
6 h 11 min
